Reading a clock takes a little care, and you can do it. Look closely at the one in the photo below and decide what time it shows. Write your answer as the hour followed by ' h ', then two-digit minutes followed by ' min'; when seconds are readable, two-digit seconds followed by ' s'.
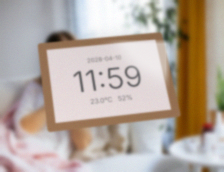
11 h 59 min
